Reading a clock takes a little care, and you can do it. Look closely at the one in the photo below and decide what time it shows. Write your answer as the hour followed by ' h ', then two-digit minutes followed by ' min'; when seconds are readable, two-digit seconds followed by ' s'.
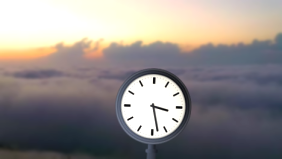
3 h 28 min
